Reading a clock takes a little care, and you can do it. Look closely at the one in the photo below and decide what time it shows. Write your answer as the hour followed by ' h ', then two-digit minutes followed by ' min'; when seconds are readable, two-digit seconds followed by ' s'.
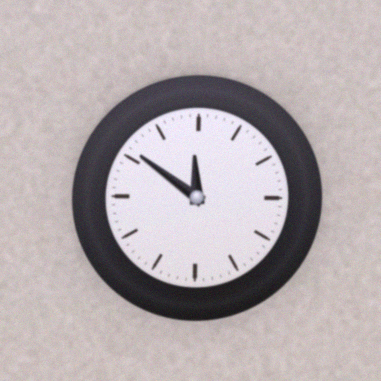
11 h 51 min
